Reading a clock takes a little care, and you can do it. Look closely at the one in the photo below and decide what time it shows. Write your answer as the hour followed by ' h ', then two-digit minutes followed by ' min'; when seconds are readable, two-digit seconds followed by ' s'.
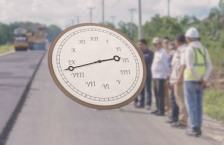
2 h 43 min
